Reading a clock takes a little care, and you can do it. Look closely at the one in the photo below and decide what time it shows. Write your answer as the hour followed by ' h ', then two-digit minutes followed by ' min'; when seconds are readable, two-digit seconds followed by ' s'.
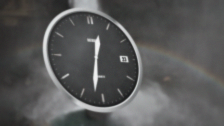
12 h 32 min
